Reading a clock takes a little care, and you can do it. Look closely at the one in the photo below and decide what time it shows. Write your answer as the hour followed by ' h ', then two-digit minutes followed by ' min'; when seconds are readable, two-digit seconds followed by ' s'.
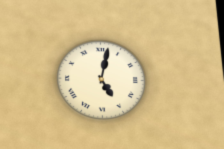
5 h 02 min
